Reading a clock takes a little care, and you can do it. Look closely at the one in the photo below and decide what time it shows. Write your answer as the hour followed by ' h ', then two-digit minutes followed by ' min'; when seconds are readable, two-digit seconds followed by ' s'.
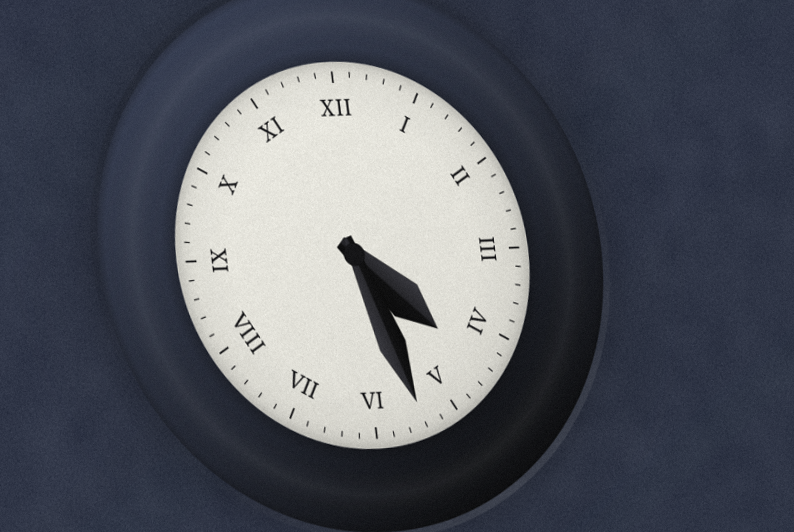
4 h 27 min
